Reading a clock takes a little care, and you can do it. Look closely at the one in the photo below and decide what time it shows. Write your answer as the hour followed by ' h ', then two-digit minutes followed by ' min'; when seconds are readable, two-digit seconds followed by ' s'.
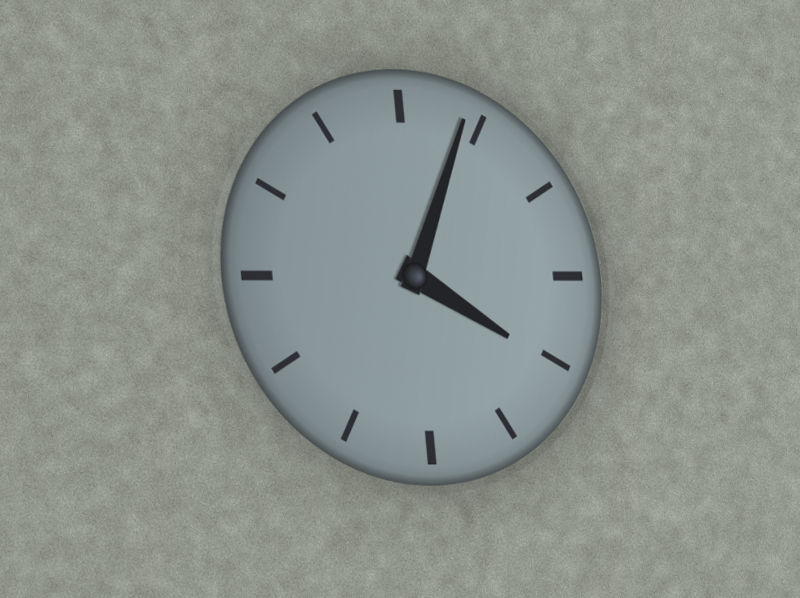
4 h 04 min
